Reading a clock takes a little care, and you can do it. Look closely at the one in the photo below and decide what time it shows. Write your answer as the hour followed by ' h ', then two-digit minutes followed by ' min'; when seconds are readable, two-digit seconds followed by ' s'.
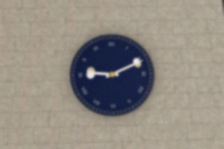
9 h 11 min
